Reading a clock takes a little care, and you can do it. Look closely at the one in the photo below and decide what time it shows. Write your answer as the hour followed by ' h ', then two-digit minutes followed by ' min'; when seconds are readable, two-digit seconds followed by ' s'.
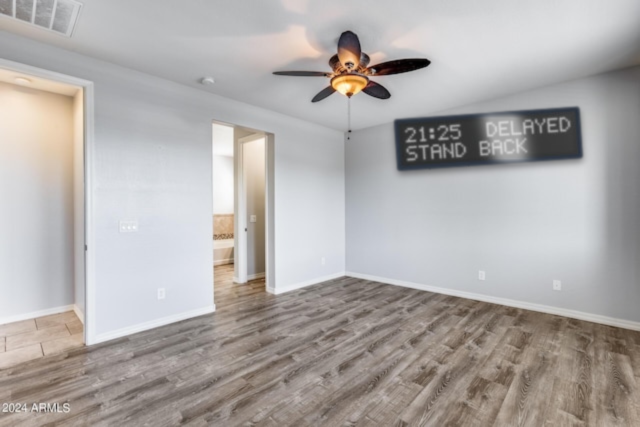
21 h 25 min
